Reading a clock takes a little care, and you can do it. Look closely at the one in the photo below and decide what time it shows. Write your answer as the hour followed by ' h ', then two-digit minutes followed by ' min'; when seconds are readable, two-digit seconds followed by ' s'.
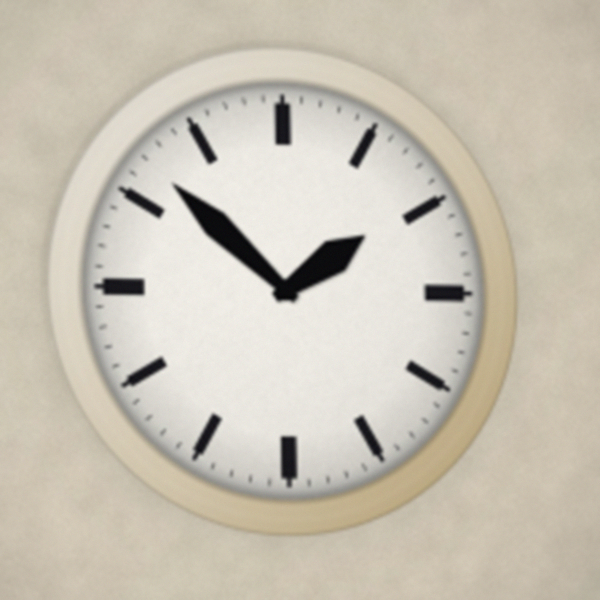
1 h 52 min
